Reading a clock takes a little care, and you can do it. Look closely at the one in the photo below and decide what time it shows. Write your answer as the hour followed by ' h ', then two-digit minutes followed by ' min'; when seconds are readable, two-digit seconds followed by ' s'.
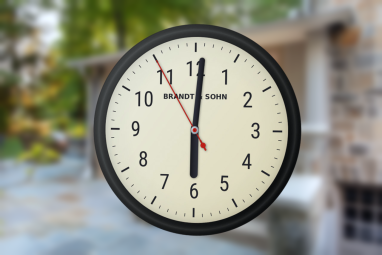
6 h 00 min 55 s
